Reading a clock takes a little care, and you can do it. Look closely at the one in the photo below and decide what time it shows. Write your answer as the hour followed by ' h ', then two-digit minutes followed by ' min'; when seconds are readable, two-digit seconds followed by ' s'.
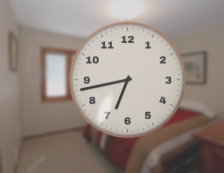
6 h 43 min
